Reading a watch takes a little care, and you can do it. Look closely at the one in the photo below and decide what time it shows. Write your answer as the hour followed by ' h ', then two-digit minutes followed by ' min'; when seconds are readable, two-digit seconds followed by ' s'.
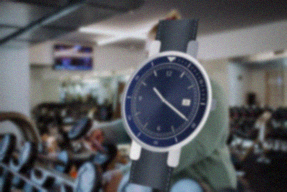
10 h 20 min
